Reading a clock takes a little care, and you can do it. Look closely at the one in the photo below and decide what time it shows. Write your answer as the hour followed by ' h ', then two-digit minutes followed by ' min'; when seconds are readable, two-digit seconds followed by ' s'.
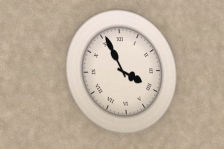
3 h 56 min
